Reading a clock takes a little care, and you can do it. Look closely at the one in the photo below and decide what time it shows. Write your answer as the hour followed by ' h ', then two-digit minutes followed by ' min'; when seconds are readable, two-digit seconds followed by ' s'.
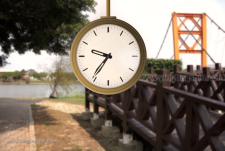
9 h 36 min
